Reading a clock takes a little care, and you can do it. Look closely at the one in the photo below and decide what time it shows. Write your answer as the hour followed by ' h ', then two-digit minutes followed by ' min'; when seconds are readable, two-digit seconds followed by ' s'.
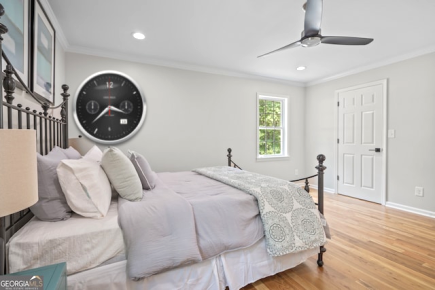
3 h 38 min
